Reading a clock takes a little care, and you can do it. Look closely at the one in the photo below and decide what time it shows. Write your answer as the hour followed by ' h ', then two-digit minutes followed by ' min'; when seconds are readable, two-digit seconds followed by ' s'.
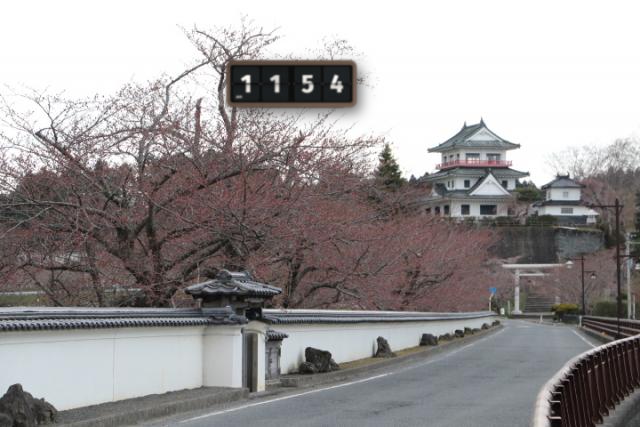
11 h 54 min
